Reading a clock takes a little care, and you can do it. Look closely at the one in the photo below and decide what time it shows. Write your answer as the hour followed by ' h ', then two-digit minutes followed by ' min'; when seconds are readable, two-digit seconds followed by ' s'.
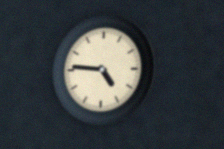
4 h 46 min
